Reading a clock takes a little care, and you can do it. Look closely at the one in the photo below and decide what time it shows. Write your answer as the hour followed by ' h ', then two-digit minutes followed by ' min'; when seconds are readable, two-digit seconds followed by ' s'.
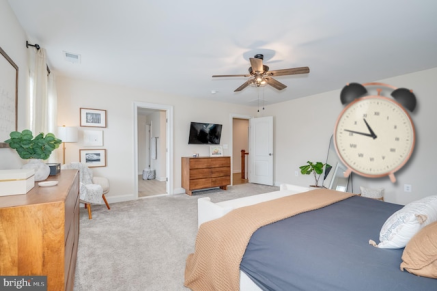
10 h 46 min
